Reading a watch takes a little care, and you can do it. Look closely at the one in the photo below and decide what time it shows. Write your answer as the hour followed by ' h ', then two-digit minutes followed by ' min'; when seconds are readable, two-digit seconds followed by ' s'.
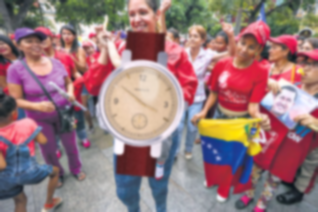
3 h 51 min
